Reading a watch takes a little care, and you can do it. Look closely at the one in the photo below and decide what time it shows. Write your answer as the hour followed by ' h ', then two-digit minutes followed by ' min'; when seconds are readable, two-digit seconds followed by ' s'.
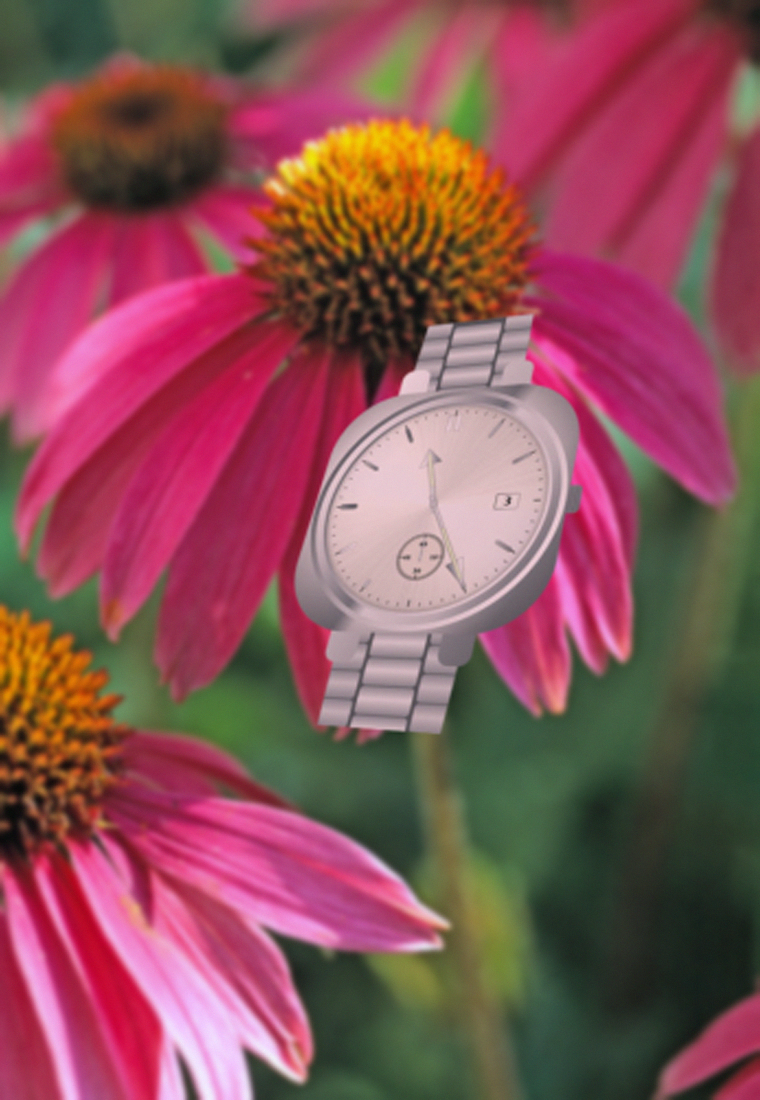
11 h 25 min
